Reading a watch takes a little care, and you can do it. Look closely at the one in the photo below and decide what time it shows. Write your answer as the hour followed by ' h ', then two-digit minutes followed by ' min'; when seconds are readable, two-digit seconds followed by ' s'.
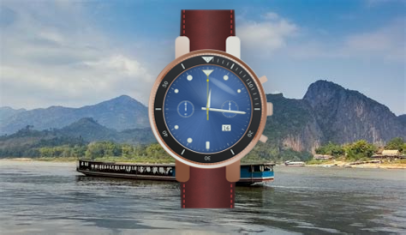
12 h 16 min
